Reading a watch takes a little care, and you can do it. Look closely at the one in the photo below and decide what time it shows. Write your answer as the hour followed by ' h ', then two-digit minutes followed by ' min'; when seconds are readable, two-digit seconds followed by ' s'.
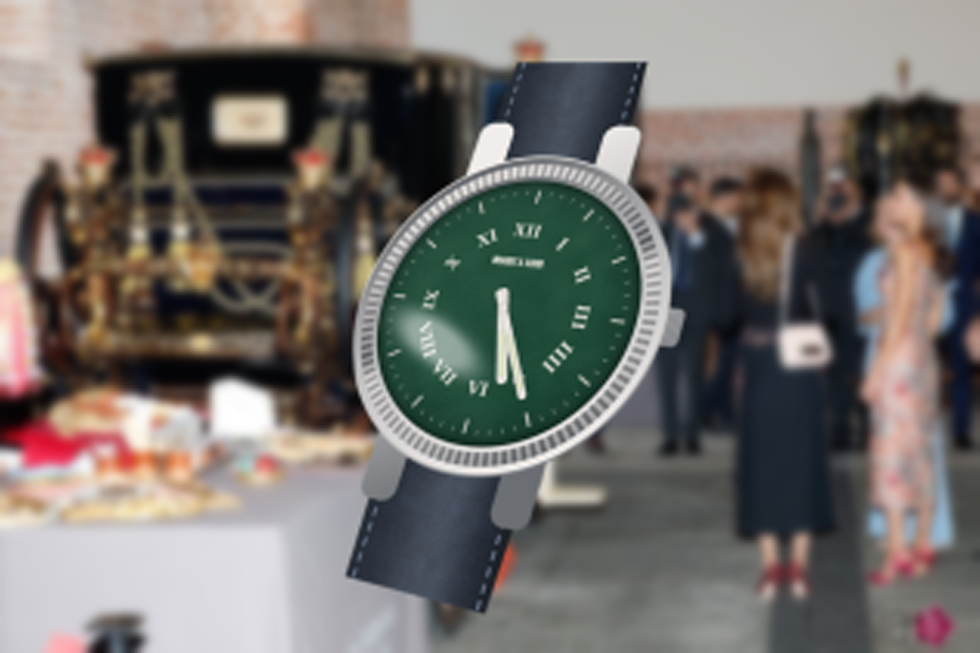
5 h 25 min
